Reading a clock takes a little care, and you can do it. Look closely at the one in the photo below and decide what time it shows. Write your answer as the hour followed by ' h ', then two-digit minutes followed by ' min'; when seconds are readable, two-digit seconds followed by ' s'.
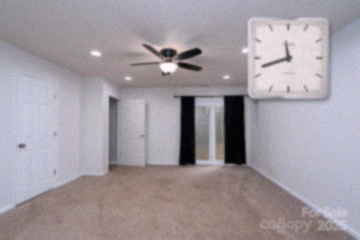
11 h 42 min
